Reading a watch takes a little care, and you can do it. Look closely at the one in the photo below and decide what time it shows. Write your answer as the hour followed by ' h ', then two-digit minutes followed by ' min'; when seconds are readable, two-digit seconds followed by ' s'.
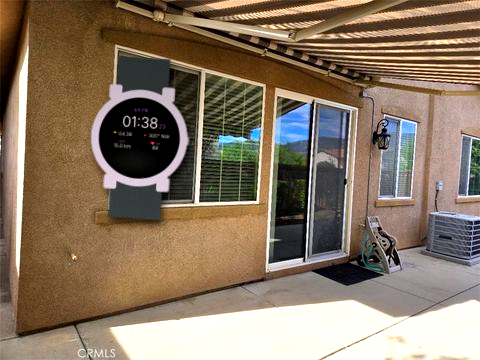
1 h 38 min
